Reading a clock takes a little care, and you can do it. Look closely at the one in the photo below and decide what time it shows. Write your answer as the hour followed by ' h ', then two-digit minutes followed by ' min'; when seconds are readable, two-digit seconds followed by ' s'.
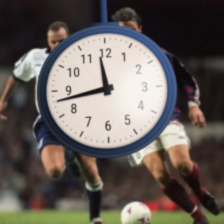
11 h 43 min
